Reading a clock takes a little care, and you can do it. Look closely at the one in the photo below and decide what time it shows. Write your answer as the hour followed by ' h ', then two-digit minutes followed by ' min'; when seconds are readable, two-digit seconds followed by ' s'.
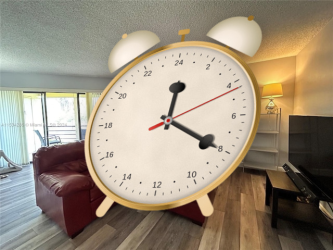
0 h 20 min 11 s
